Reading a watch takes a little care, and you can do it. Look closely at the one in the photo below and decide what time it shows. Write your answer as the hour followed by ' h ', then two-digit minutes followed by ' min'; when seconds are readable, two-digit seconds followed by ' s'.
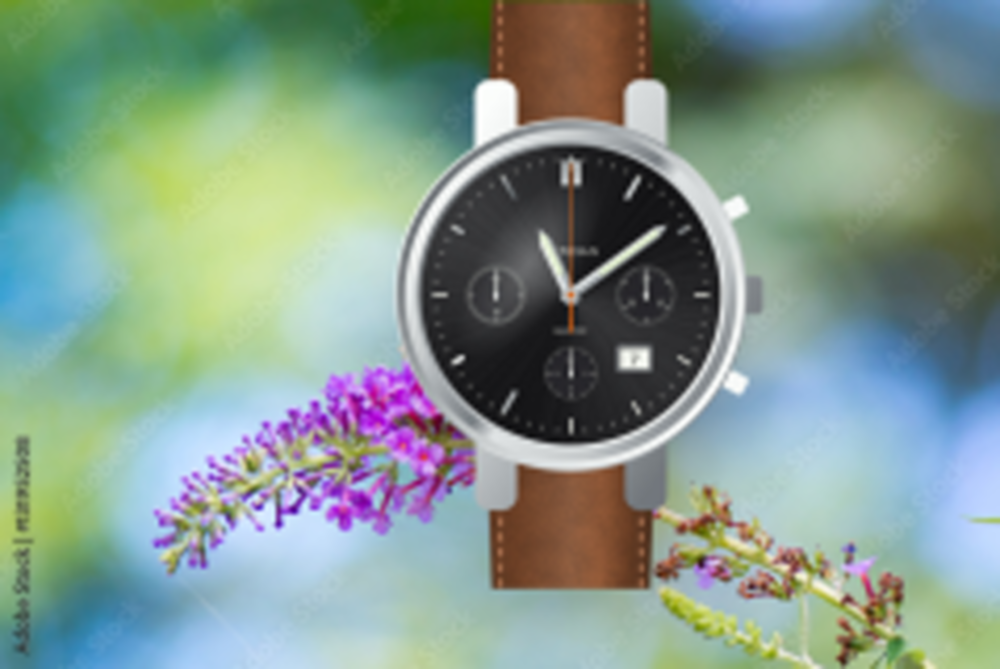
11 h 09 min
